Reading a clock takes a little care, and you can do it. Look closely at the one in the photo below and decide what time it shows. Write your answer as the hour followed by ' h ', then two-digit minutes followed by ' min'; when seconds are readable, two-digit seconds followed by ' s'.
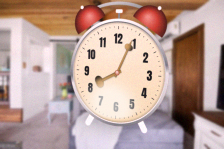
8 h 04 min
